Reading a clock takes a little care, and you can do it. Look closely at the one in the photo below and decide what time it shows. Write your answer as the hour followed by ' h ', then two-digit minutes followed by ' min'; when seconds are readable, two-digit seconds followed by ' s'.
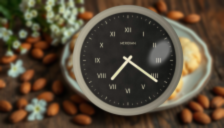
7 h 21 min
